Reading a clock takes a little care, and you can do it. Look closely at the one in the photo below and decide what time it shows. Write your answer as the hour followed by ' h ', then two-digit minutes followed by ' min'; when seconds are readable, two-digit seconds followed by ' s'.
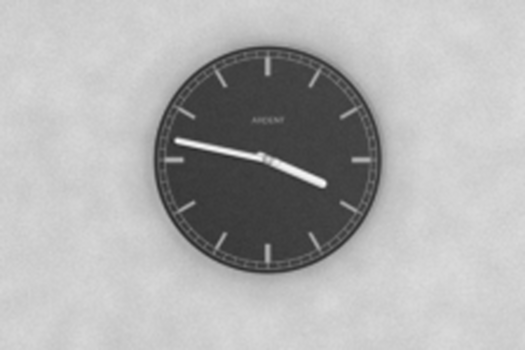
3 h 47 min
